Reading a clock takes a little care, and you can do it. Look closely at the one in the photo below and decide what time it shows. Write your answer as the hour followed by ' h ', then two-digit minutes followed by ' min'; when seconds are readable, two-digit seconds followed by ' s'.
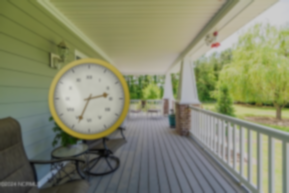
2 h 34 min
